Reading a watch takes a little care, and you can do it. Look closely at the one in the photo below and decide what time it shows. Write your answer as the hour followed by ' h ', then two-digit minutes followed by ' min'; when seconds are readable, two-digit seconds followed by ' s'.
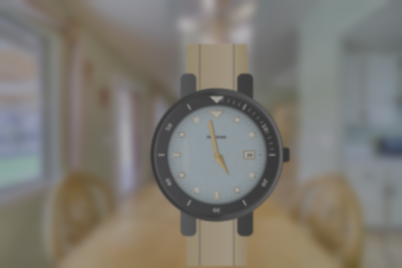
4 h 58 min
